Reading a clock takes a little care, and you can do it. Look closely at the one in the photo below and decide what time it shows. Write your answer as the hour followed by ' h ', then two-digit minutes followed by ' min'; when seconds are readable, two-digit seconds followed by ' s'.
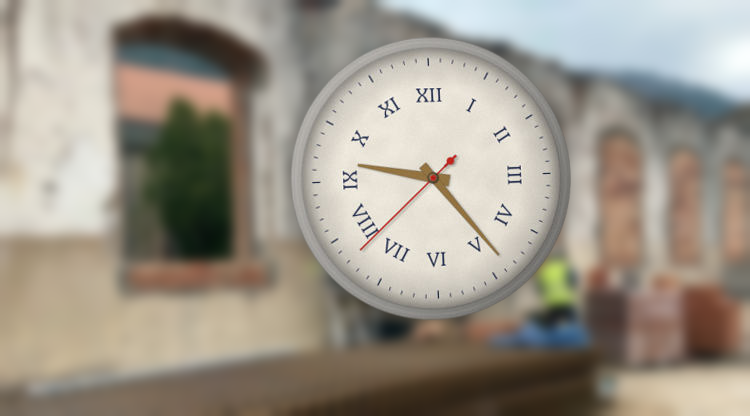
9 h 23 min 38 s
